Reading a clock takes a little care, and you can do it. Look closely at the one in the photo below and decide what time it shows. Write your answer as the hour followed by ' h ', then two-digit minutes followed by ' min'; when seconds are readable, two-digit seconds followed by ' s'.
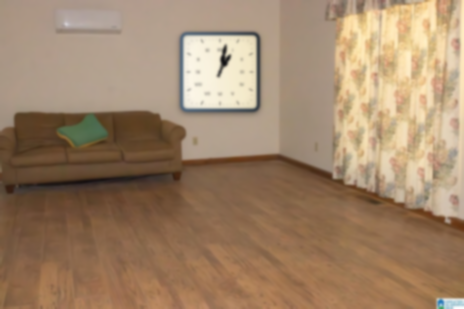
1 h 02 min
